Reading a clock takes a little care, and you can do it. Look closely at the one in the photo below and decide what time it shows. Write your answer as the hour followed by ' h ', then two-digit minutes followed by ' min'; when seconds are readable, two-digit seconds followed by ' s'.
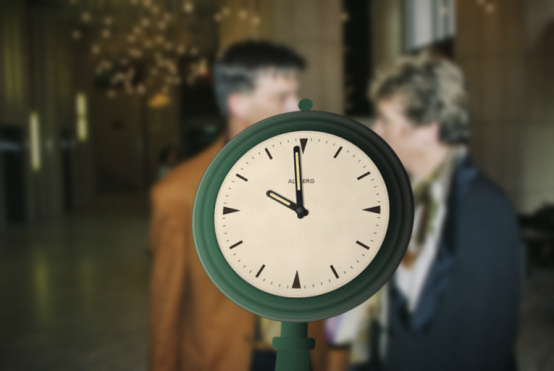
9 h 59 min
